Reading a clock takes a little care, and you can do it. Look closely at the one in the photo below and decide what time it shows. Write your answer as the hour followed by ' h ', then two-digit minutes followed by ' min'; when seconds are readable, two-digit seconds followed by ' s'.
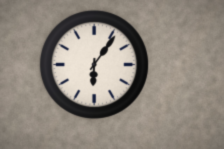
6 h 06 min
